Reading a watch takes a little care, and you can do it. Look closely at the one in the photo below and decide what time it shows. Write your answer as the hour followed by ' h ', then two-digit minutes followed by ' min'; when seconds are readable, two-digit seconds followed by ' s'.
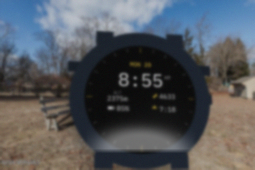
8 h 55 min
